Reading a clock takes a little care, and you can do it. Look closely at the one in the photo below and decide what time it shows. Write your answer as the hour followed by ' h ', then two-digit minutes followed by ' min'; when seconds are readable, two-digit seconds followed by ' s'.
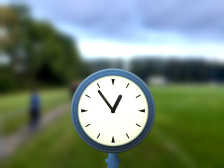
12 h 54 min
